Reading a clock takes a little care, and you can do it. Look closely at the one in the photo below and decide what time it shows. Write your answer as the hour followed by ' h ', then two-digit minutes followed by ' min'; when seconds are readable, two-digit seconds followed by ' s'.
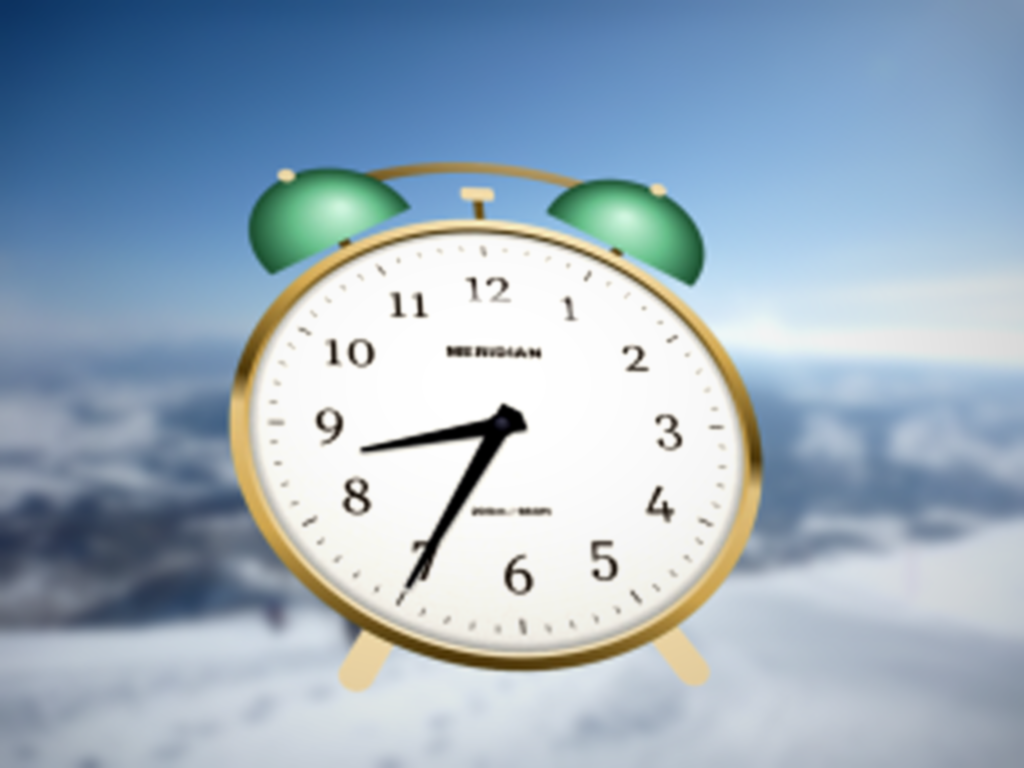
8 h 35 min
